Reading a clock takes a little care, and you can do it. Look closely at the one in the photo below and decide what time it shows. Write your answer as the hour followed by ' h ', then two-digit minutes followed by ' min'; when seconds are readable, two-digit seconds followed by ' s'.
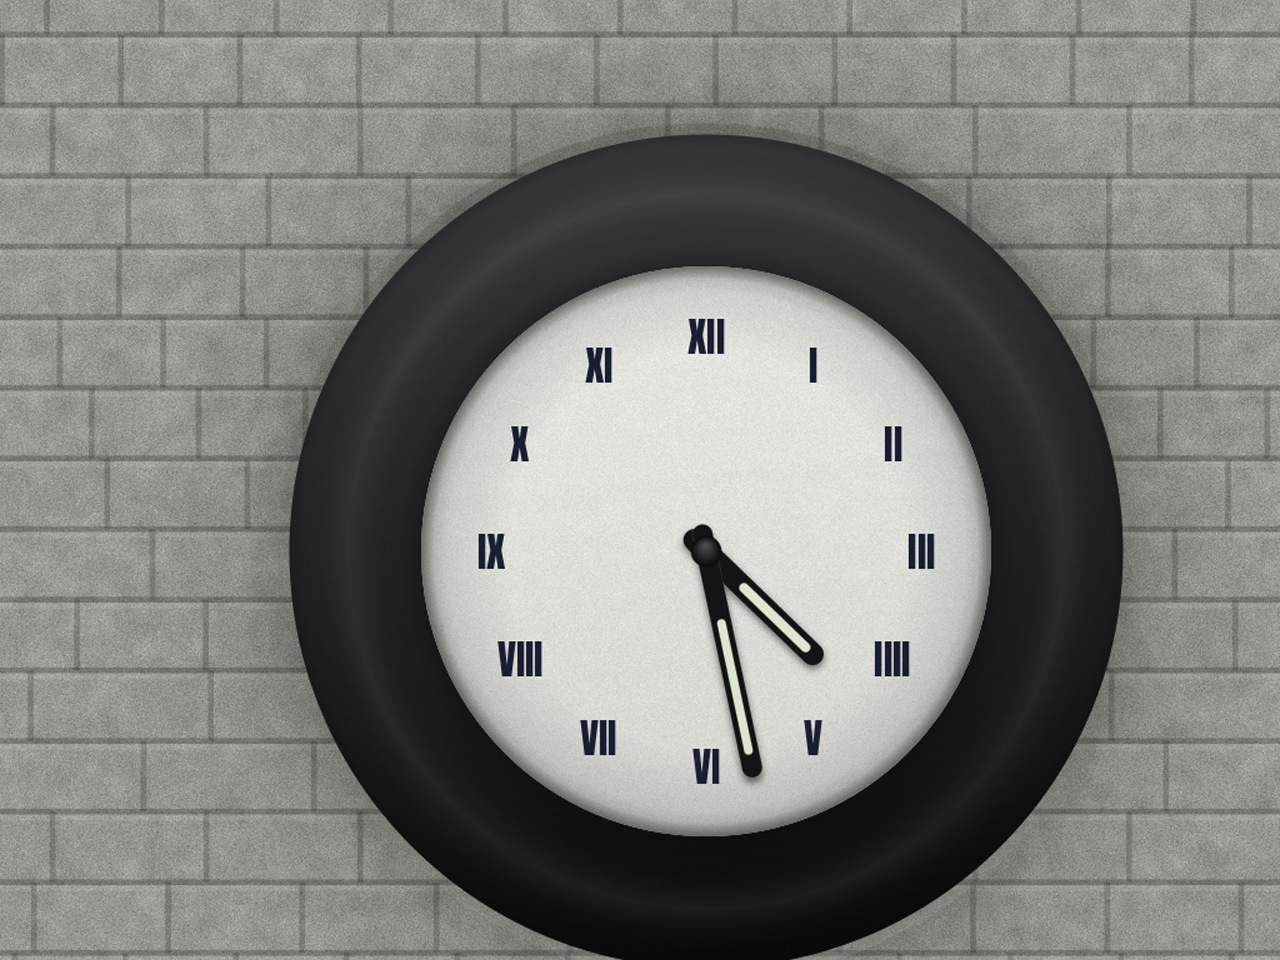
4 h 28 min
